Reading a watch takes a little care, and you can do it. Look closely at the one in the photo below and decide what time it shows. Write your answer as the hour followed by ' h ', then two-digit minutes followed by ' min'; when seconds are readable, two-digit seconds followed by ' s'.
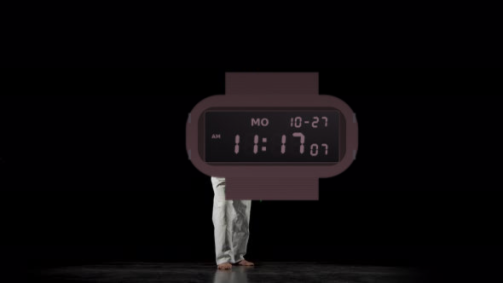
11 h 17 min 07 s
